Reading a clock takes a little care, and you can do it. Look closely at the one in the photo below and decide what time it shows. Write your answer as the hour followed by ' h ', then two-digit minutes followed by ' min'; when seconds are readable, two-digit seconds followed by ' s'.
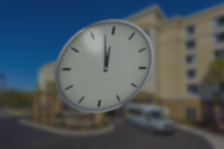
11 h 58 min
